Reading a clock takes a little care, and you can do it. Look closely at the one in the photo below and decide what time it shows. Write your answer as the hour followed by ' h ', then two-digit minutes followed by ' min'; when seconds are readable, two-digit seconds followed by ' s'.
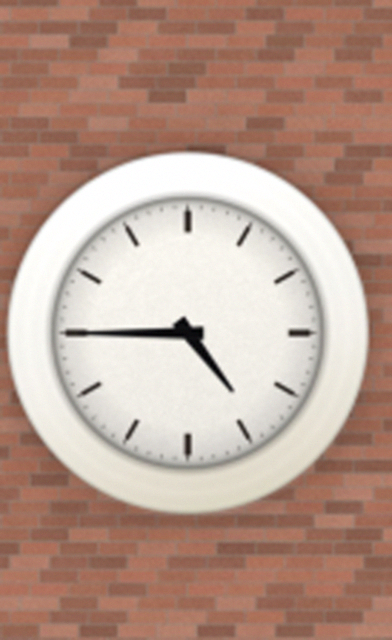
4 h 45 min
